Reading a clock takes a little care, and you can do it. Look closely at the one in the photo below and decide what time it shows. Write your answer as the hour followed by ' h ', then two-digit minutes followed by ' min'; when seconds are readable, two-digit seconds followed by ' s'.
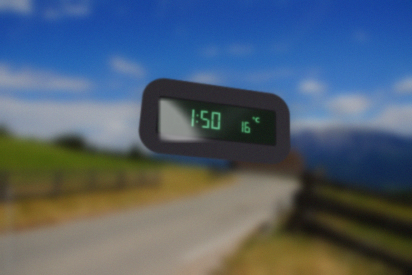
1 h 50 min
